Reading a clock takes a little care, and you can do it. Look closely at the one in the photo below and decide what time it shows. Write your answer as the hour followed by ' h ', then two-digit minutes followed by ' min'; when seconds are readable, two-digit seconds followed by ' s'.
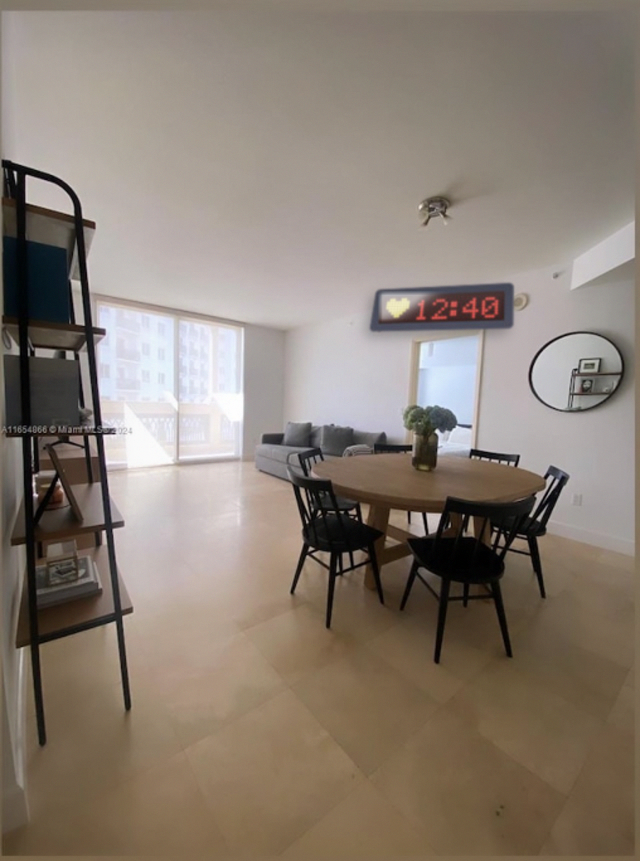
12 h 40 min
